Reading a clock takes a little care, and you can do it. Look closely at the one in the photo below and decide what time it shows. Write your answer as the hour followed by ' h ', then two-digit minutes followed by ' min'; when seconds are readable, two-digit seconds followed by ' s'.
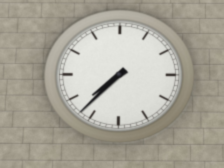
7 h 37 min
